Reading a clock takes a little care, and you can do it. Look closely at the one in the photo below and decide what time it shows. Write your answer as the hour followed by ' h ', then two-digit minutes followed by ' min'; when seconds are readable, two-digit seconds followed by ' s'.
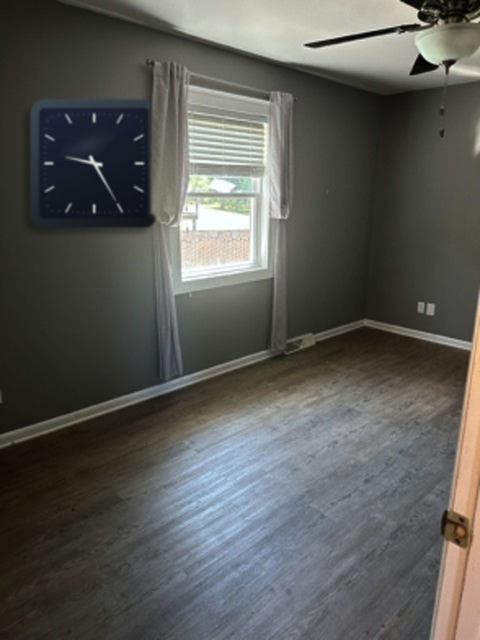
9 h 25 min
